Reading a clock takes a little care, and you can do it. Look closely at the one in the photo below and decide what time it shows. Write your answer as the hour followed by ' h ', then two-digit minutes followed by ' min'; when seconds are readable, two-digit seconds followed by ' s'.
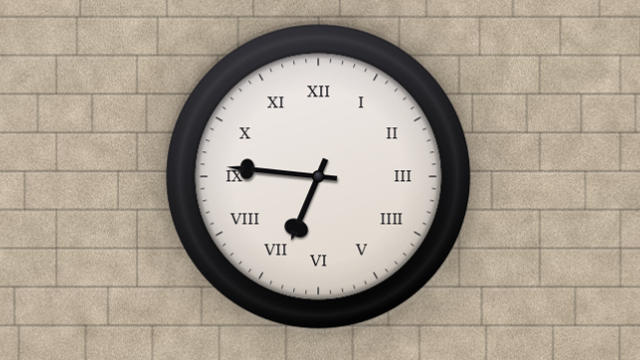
6 h 46 min
